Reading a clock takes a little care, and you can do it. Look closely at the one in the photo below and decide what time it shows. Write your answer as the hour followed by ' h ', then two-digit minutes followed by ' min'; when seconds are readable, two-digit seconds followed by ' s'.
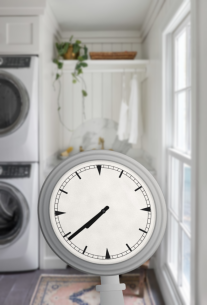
7 h 39 min
